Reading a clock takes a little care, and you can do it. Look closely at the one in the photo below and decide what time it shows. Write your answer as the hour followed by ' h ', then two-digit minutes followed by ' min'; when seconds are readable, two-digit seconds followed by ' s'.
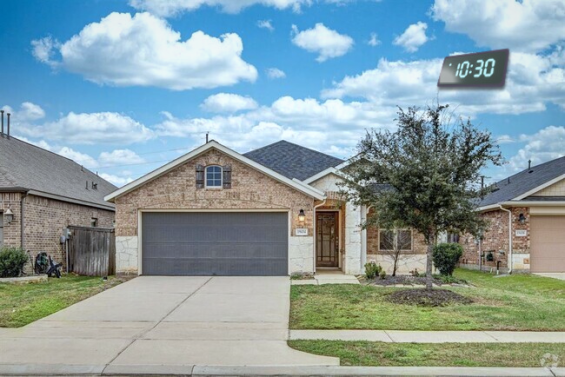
10 h 30 min
